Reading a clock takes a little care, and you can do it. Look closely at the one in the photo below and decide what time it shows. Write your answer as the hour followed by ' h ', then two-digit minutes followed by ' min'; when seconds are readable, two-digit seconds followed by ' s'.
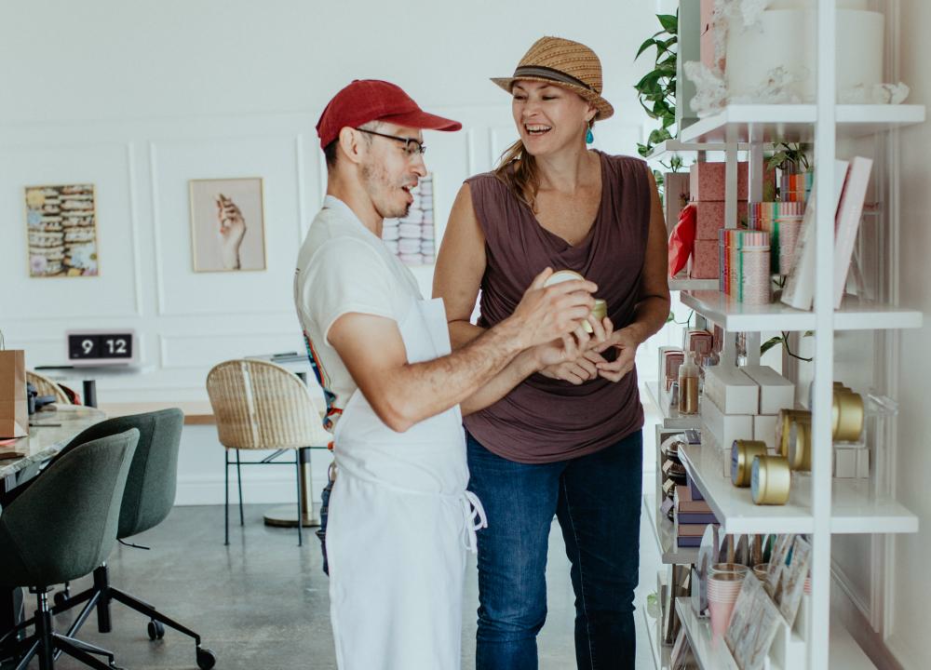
9 h 12 min
